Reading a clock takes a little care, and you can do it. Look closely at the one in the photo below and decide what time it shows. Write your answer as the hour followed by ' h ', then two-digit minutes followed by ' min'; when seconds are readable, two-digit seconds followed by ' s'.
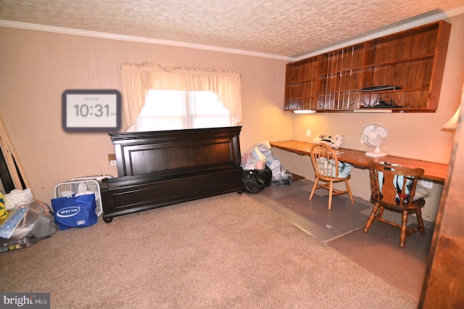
10 h 31 min
